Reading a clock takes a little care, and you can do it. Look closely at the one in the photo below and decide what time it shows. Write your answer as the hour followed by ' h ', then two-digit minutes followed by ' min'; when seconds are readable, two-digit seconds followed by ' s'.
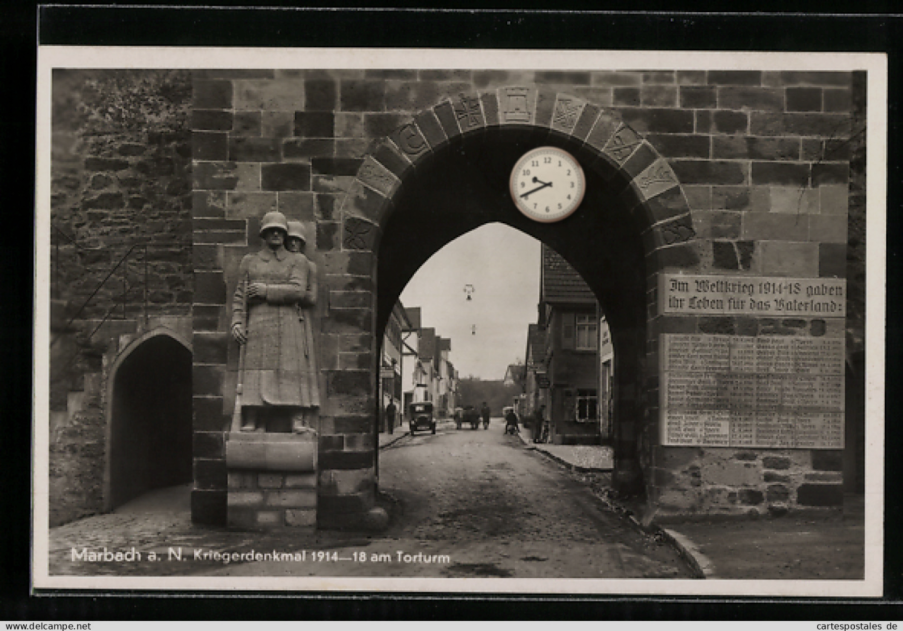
9 h 41 min
